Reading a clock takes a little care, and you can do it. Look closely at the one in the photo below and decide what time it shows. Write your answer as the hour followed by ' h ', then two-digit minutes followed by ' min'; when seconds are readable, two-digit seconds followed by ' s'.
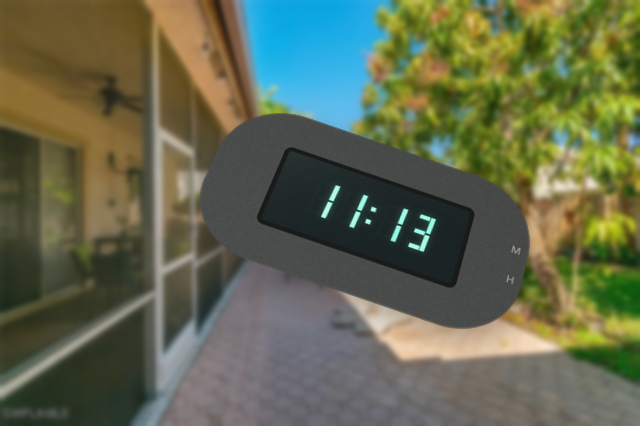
11 h 13 min
